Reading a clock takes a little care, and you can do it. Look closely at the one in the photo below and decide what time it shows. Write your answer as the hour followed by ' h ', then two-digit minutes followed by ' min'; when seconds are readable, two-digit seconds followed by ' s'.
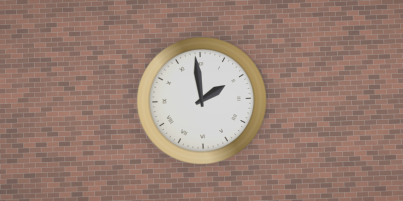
1 h 59 min
